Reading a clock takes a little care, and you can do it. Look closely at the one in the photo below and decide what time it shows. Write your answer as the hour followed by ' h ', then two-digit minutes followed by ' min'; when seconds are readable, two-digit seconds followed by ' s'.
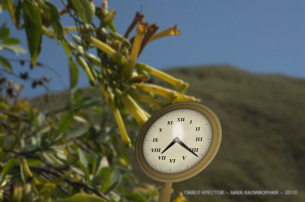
7 h 21 min
